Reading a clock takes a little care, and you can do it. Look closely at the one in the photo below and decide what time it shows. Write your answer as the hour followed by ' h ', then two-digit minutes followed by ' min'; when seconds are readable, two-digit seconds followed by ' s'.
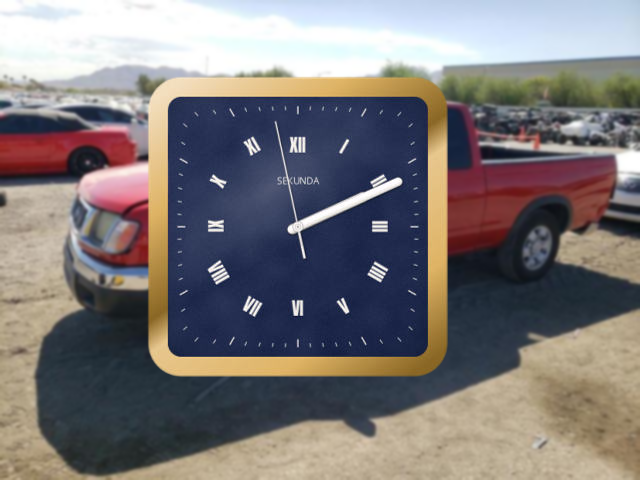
2 h 10 min 58 s
